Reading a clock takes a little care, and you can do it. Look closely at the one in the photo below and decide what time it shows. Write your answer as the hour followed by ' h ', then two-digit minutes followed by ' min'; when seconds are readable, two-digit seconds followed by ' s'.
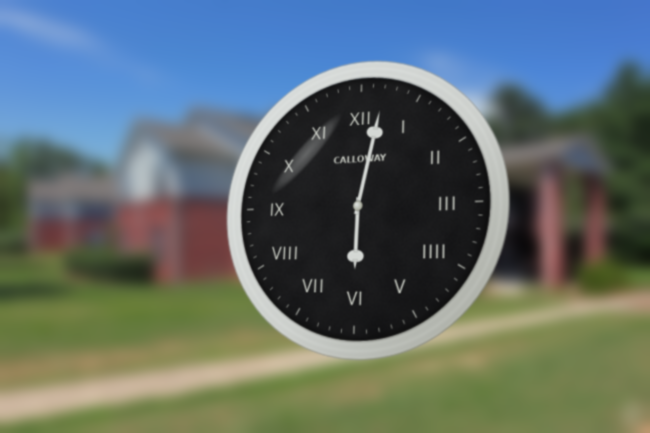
6 h 02 min
